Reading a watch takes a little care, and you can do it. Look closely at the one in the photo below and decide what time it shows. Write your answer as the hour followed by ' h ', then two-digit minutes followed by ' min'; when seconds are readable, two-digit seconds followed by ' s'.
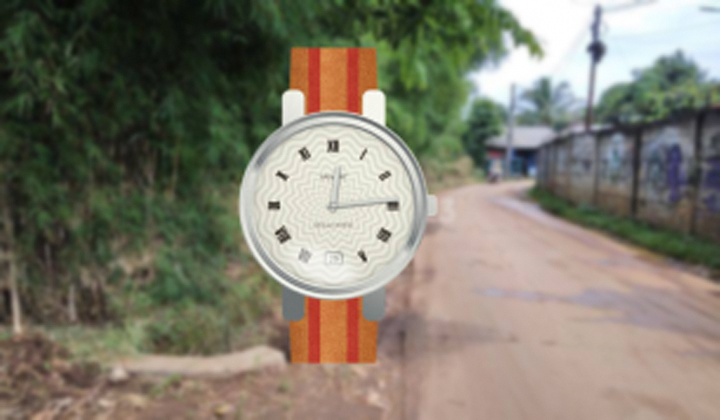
12 h 14 min
